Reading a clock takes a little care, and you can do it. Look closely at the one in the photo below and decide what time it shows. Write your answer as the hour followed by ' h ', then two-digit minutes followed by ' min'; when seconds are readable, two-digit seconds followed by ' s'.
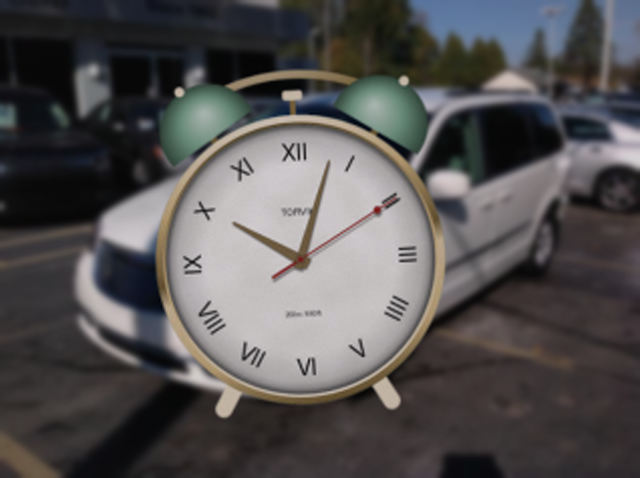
10 h 03 min 10 s
